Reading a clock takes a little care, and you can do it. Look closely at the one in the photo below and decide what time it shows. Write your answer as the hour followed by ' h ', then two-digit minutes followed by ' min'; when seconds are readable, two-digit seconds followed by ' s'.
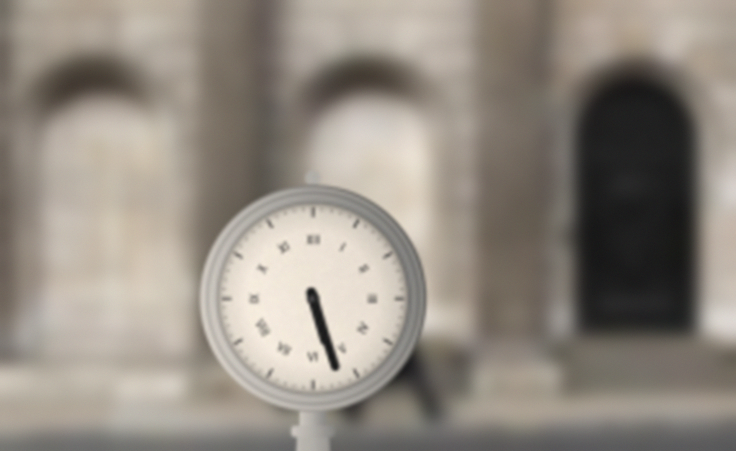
5 h 27 min
